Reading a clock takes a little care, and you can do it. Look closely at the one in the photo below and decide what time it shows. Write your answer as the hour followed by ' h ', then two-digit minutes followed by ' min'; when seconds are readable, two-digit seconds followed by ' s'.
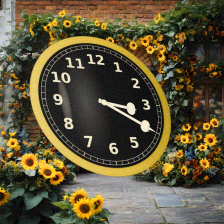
3 h 20 min
